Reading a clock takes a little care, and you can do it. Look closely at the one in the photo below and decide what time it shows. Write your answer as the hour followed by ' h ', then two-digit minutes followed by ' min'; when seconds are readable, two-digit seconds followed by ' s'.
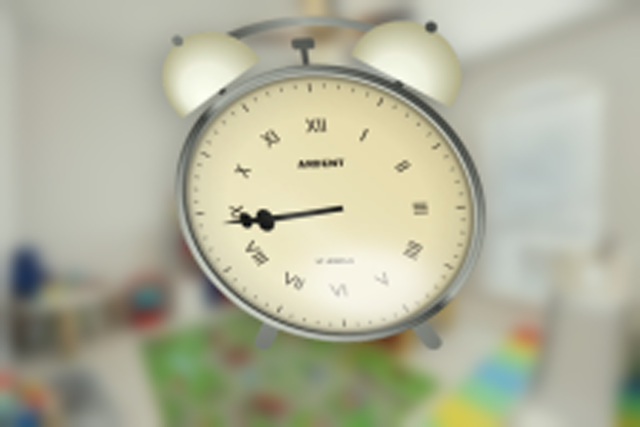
8 h 44 min
